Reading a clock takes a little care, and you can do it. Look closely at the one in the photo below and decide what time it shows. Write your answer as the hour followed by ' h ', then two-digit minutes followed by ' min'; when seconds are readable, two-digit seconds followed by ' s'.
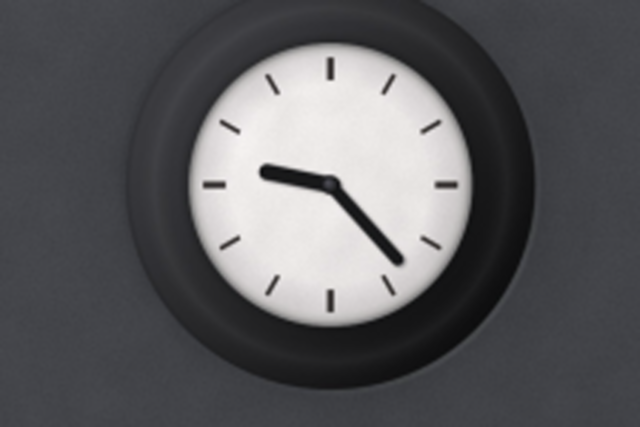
9 h 23 min
